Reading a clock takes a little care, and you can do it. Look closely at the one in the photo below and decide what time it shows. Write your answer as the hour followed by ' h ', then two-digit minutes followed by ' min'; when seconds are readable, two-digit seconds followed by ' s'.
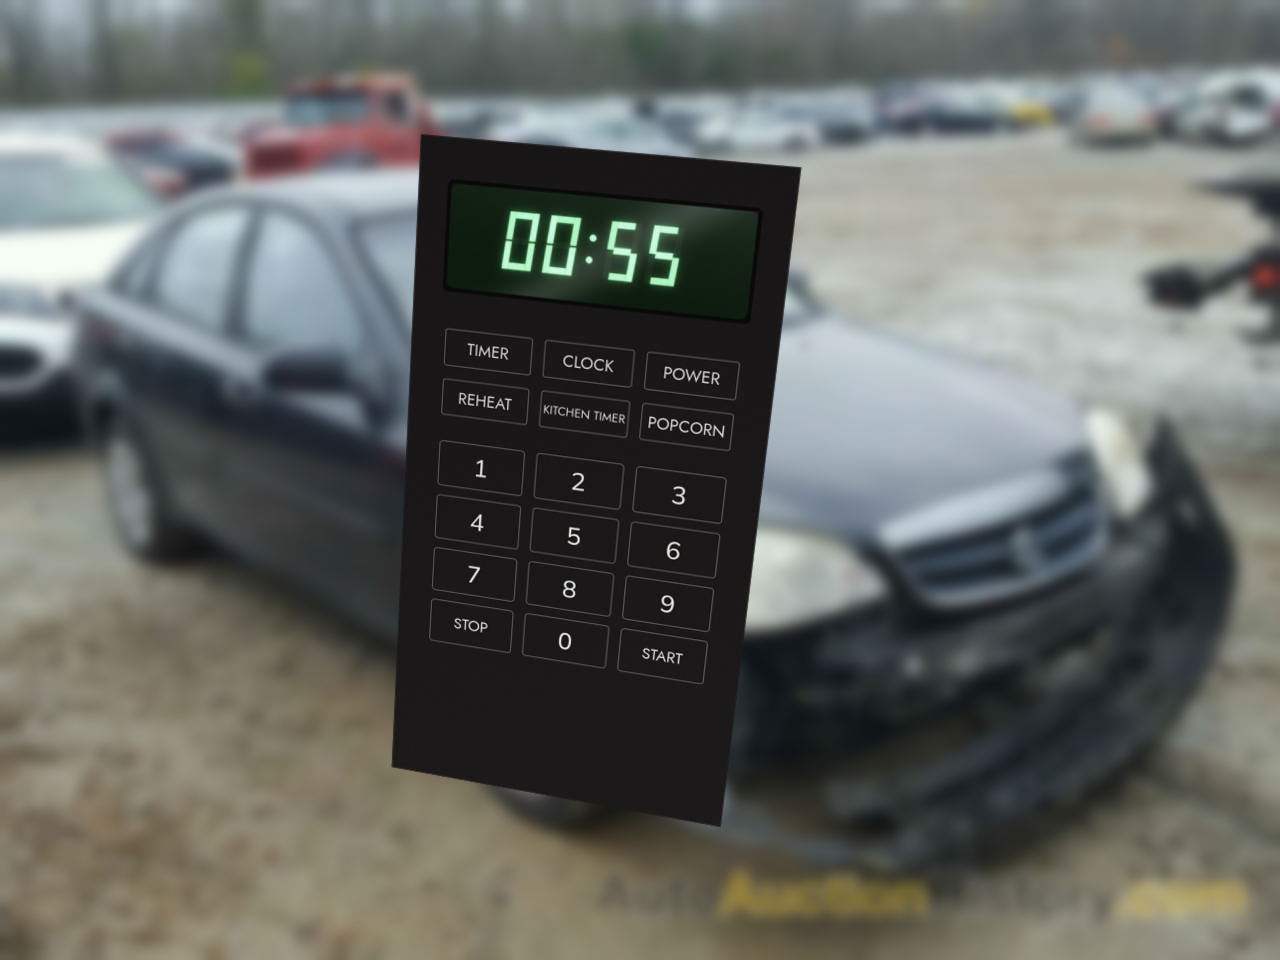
0 h 55 min
